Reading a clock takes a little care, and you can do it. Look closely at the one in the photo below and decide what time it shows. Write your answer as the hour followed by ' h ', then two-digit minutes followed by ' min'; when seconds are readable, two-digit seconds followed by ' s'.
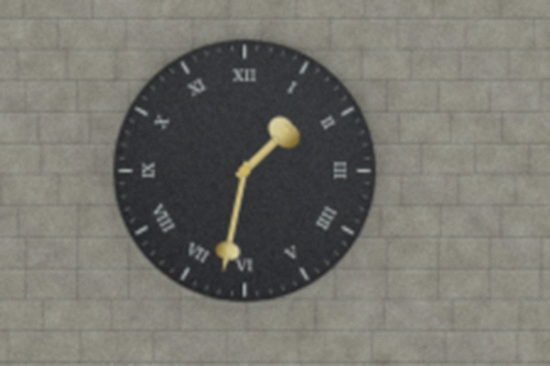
1 h 32 min
